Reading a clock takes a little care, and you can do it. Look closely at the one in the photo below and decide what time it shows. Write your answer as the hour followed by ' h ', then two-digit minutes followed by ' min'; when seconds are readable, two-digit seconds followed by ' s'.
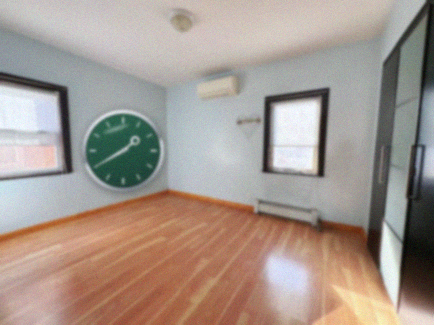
1 h 40 min
